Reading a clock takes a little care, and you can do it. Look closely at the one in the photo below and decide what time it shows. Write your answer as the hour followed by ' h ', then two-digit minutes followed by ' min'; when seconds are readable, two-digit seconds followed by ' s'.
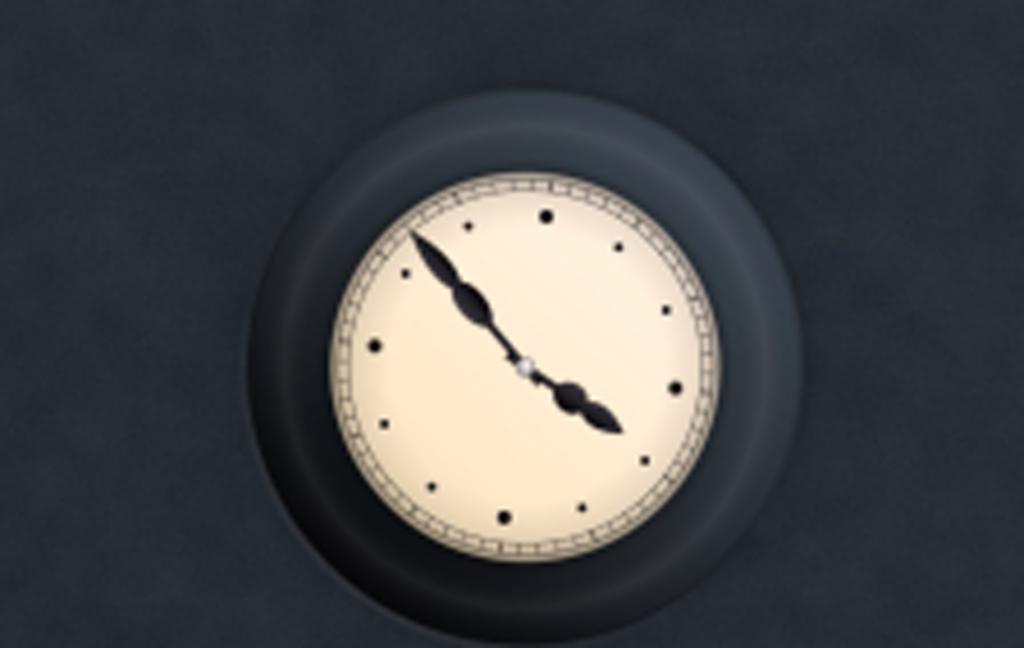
3 h 52 min
